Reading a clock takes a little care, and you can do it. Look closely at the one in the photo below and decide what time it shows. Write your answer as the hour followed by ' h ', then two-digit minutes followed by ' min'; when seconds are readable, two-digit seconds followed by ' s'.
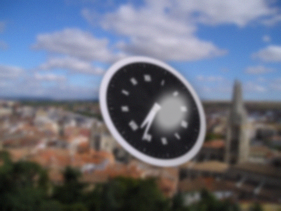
7 h 36 min
